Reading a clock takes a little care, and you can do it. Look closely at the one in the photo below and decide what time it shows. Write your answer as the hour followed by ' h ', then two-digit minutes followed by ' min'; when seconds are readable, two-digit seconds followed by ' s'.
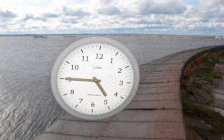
4 h 45 min
